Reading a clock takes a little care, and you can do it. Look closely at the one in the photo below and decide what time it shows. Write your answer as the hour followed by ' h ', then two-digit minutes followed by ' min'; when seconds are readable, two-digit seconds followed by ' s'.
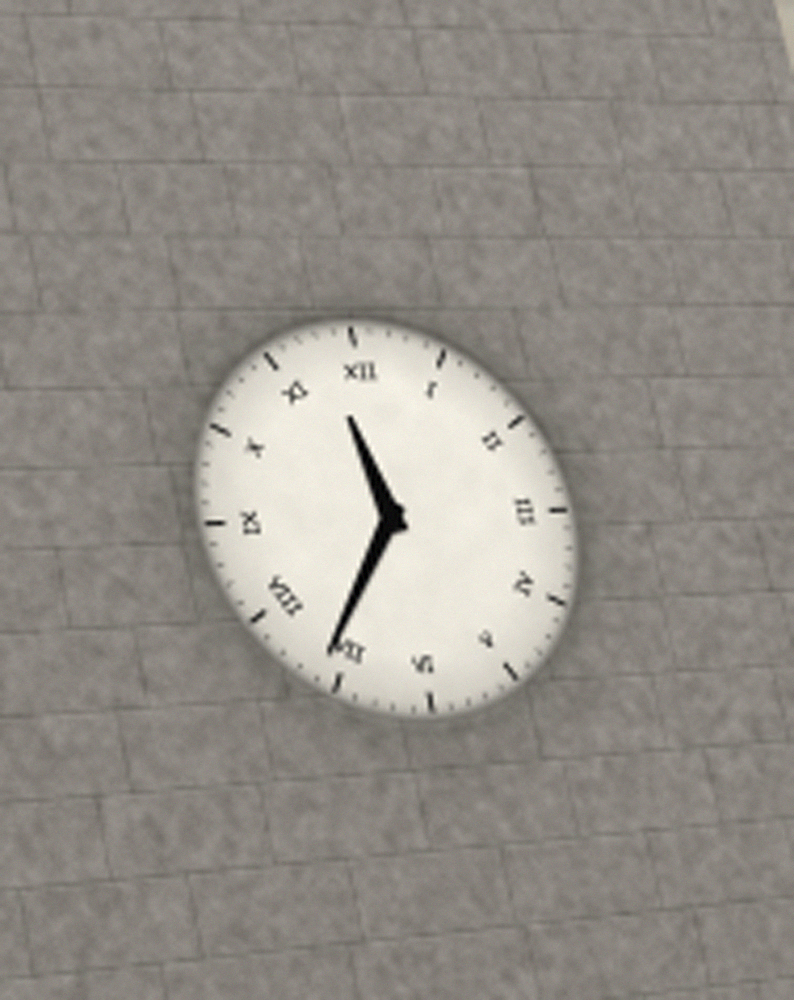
11 h 36 min
